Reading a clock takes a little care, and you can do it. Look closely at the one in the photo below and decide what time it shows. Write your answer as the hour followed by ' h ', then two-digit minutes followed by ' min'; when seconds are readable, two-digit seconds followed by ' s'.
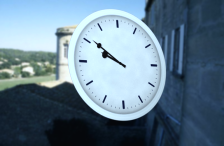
9 h 51 min
